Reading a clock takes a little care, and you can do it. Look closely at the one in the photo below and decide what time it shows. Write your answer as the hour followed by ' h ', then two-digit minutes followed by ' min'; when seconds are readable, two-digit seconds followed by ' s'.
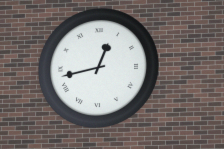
12 h 43 min
